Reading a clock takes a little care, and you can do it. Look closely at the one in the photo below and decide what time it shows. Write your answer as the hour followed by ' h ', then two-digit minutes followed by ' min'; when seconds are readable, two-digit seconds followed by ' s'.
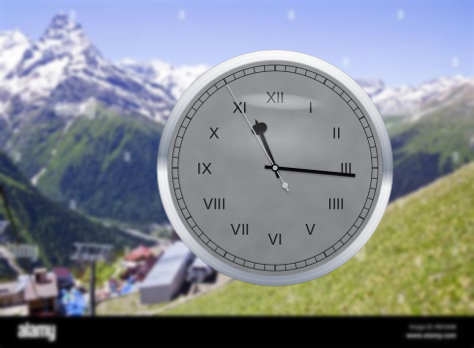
11 h 15 min 55 s
